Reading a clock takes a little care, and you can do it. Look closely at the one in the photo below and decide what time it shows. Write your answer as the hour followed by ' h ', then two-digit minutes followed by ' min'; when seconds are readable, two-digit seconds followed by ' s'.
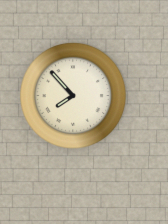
7 h 53 min
